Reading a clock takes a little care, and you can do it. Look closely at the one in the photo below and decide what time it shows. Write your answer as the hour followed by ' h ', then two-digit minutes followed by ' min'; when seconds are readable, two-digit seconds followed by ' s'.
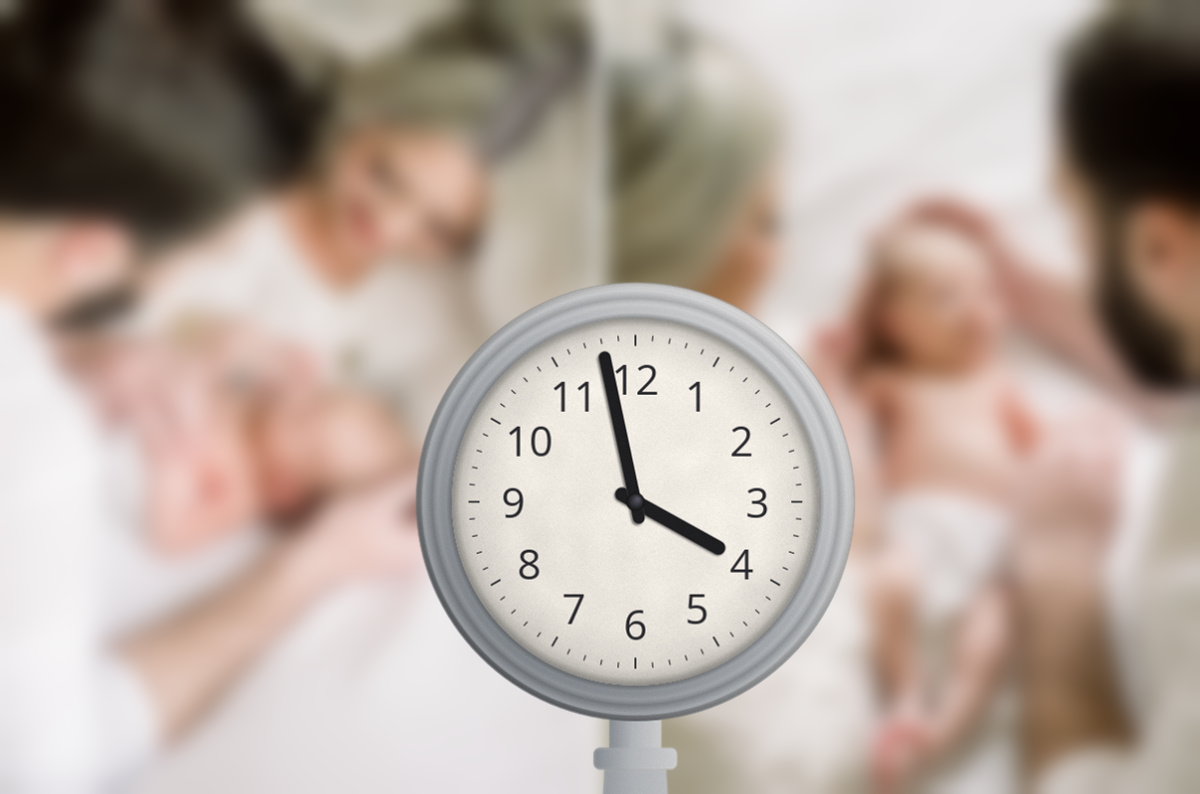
3 h 58 min
